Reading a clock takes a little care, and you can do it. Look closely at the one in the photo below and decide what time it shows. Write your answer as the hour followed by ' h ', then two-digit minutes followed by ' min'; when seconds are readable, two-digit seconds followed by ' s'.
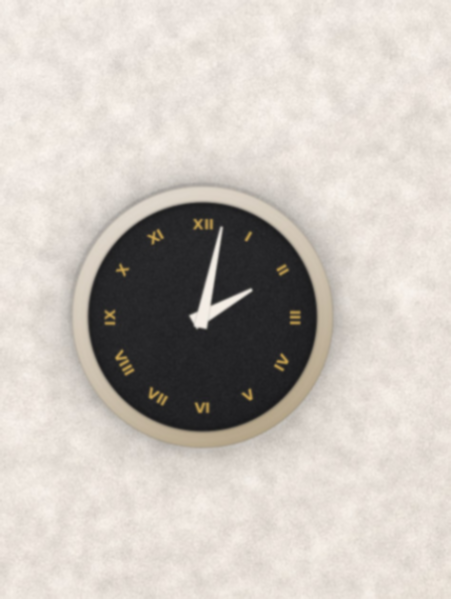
2 h 02 min
